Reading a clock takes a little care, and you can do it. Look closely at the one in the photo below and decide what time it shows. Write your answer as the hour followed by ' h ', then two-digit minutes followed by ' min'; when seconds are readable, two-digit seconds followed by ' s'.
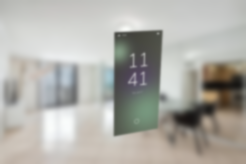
11 h 41 min
